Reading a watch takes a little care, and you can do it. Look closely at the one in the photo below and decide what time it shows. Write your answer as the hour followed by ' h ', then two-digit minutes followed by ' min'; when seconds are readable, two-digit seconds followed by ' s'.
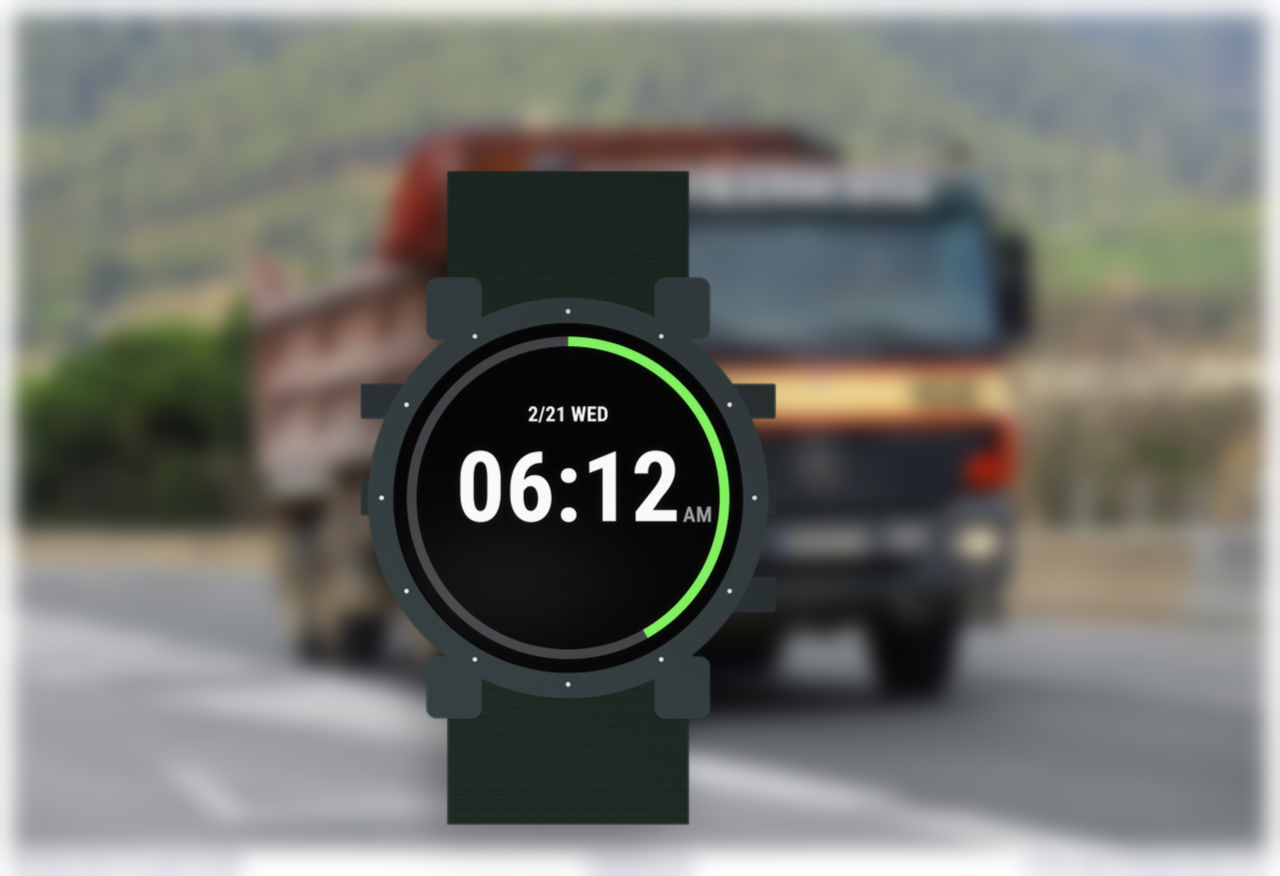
6 h 12 min
